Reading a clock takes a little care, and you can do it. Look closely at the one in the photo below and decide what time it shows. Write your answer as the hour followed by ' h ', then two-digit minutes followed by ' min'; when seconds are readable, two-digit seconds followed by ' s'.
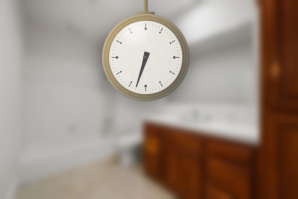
6 h 33 min
